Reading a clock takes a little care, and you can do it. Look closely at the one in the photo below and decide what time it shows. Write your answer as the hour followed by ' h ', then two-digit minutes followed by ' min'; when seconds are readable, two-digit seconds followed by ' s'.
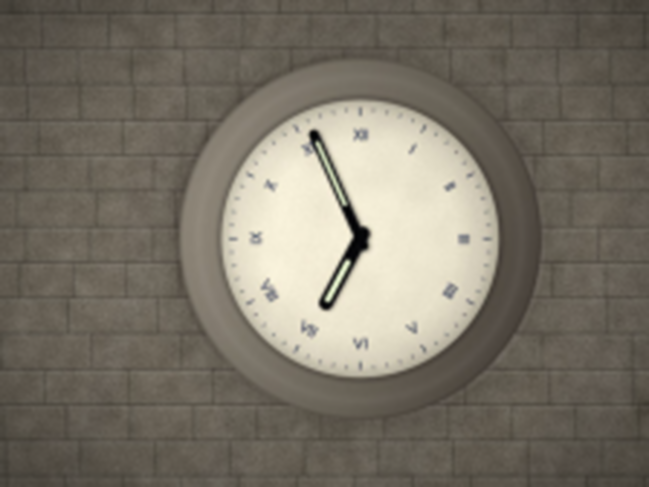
6 h 56 min
